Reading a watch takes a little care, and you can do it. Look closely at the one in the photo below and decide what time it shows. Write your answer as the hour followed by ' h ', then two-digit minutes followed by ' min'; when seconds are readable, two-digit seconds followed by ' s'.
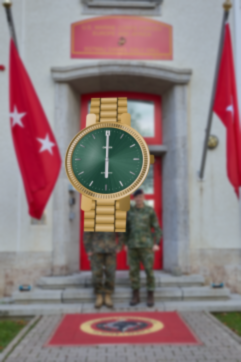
6 h 00 min
